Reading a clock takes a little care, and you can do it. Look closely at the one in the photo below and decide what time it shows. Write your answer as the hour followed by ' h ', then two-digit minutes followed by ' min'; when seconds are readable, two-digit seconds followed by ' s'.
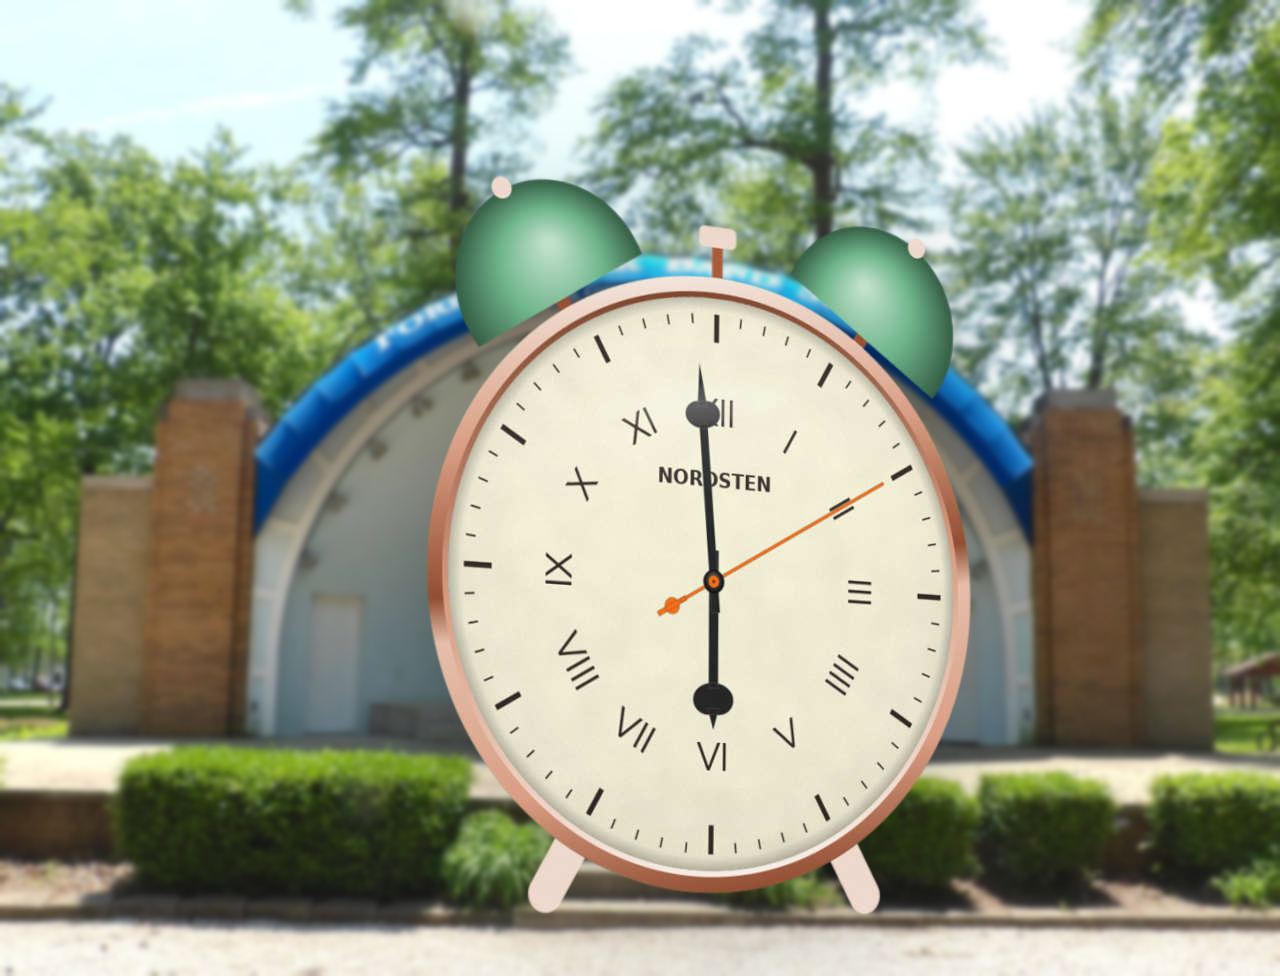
5 h 59 min 10 s
